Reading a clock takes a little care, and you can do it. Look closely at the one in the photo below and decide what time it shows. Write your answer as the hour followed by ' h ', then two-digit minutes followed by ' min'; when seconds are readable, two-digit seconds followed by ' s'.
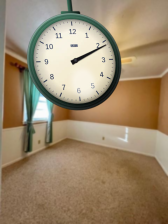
2 h 11 min
